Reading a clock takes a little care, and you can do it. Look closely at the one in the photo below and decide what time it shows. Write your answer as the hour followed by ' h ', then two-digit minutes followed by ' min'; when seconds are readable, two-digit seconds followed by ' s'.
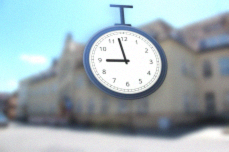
8 h 58 min
